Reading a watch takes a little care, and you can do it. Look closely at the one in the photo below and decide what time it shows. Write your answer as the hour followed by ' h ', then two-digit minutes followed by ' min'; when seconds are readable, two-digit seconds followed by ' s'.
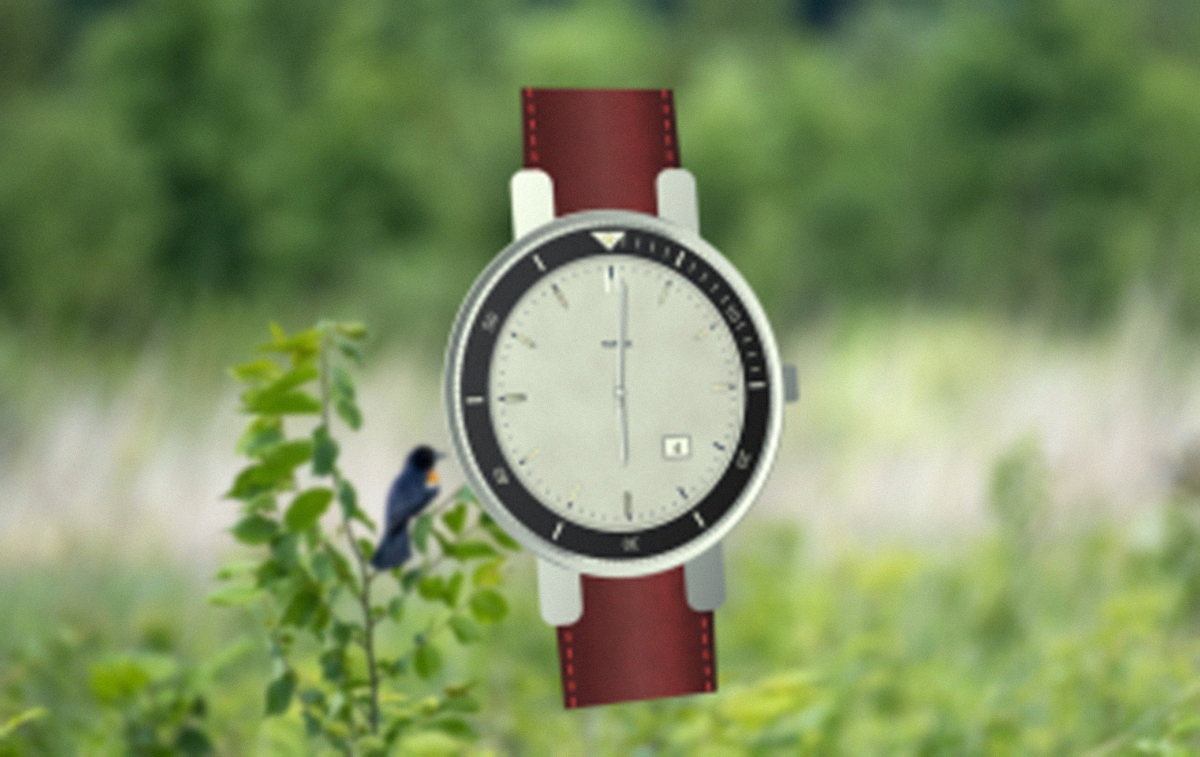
6 h 01 min
